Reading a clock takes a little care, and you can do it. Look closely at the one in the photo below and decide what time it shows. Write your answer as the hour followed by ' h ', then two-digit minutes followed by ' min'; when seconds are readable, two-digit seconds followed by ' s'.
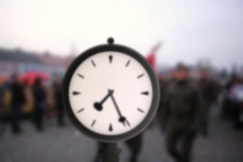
7 h 26 min
